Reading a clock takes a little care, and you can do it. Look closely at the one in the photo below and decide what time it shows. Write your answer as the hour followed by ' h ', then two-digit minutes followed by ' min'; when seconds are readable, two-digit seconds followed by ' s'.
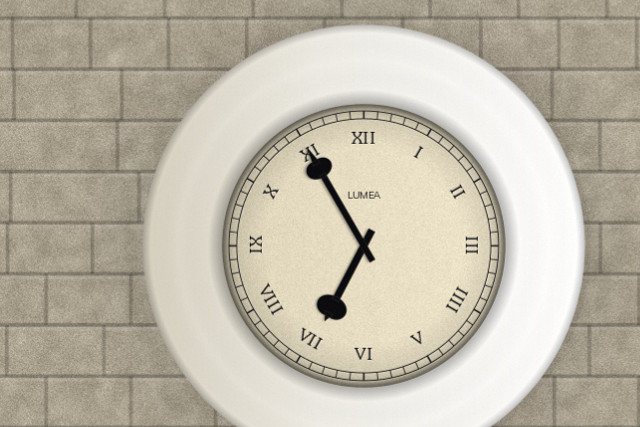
6 h 55 min
